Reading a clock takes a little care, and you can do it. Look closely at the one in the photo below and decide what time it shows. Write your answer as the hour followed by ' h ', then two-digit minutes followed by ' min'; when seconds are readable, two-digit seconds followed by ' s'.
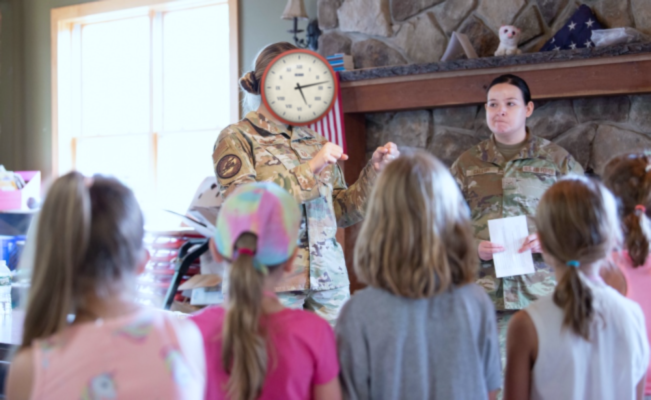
5 h 13 min
